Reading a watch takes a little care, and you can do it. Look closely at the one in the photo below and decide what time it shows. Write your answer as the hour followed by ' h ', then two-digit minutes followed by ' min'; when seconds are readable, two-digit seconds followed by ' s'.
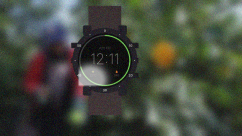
12 h 11 min
